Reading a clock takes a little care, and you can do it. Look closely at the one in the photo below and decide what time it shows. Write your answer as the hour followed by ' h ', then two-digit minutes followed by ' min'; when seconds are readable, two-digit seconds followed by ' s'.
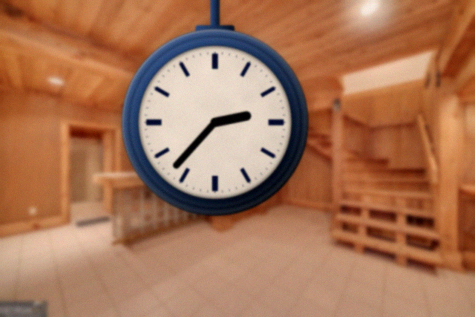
2 h 37 min
